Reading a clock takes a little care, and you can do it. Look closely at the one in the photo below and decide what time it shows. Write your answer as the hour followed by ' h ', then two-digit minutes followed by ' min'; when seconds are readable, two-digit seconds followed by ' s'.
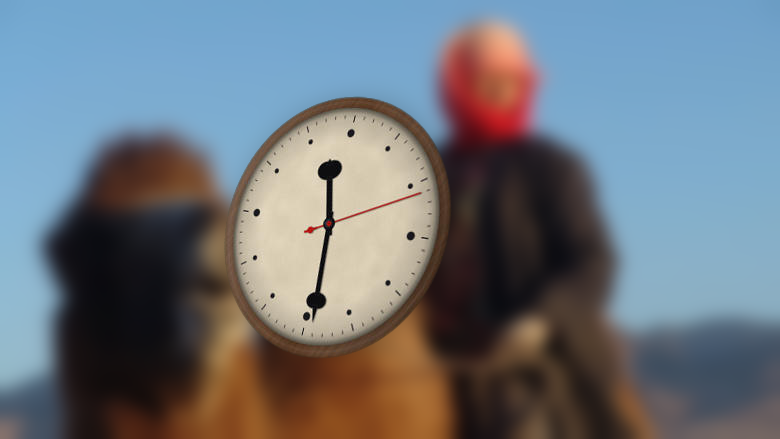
11 h 29 min 11 s
